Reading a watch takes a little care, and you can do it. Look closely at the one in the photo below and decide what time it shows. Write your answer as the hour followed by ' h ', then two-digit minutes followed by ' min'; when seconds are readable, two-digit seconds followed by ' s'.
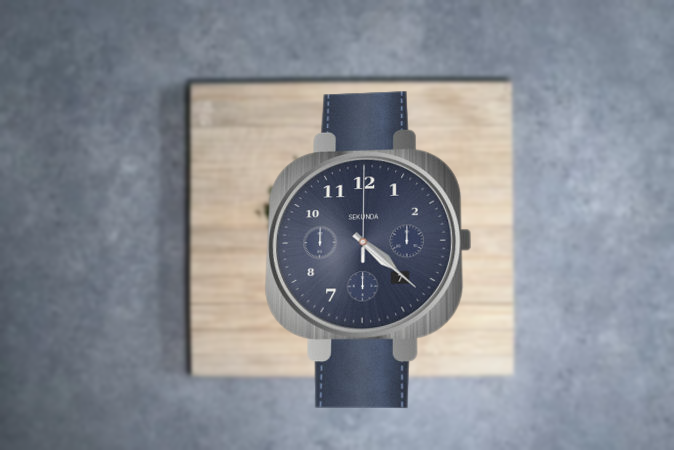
4 h 22 min
